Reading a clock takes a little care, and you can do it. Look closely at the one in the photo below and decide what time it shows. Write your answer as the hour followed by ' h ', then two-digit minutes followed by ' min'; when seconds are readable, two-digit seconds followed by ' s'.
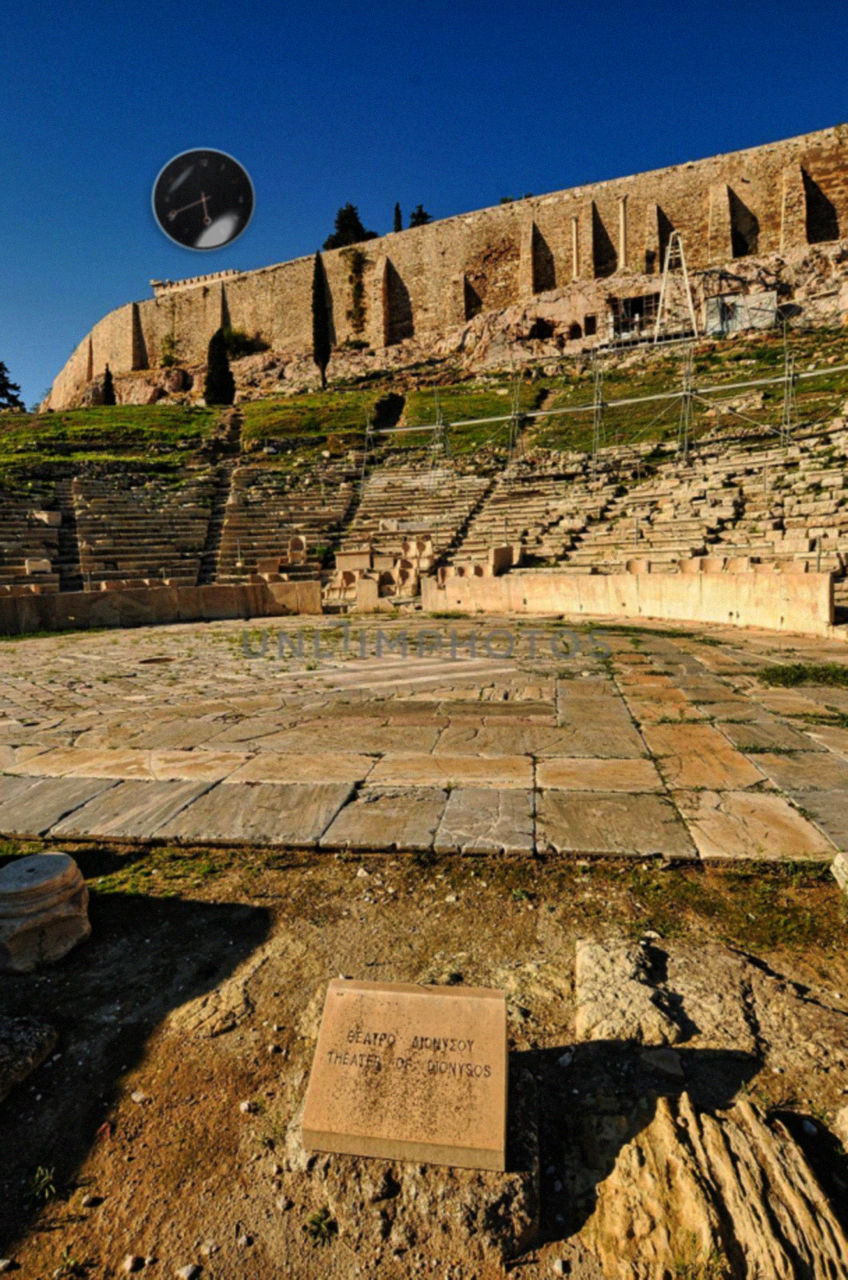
5 h 41 min
